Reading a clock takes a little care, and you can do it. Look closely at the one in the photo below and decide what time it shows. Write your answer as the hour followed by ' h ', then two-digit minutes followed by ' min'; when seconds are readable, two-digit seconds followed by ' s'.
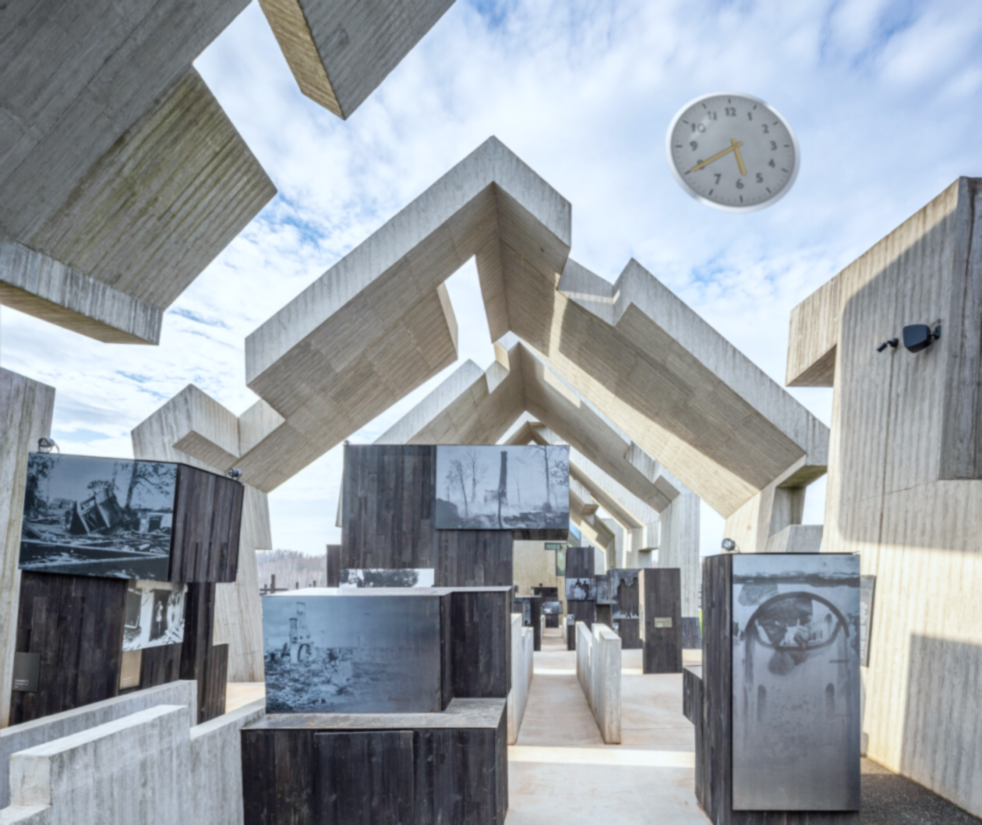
5 h 40 min
